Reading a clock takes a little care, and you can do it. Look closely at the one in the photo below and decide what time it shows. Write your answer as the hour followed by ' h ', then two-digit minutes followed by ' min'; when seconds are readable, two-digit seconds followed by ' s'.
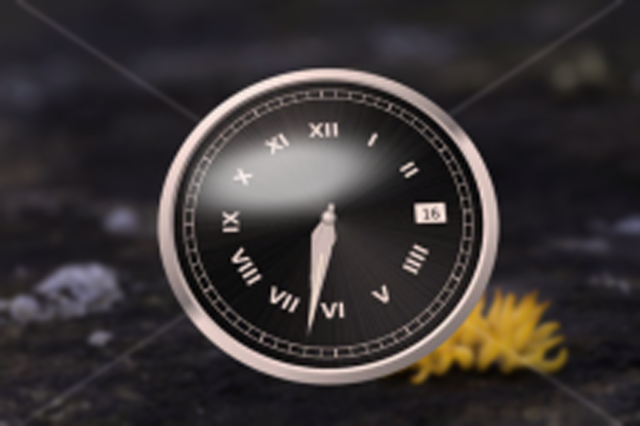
6 h 32 min
